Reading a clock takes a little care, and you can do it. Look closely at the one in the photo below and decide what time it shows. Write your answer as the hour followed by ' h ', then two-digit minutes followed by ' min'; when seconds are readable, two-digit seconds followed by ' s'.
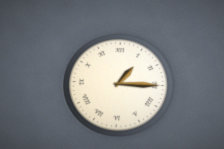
1 h 15 min
